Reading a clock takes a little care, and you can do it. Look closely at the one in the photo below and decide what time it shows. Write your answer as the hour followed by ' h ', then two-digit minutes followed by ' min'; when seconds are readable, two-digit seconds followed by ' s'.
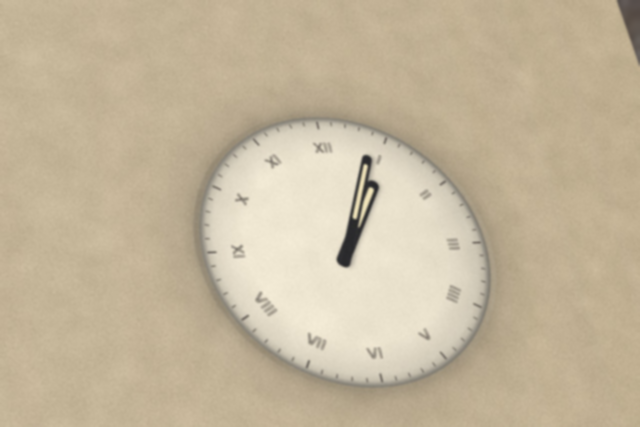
1 h 04 min
